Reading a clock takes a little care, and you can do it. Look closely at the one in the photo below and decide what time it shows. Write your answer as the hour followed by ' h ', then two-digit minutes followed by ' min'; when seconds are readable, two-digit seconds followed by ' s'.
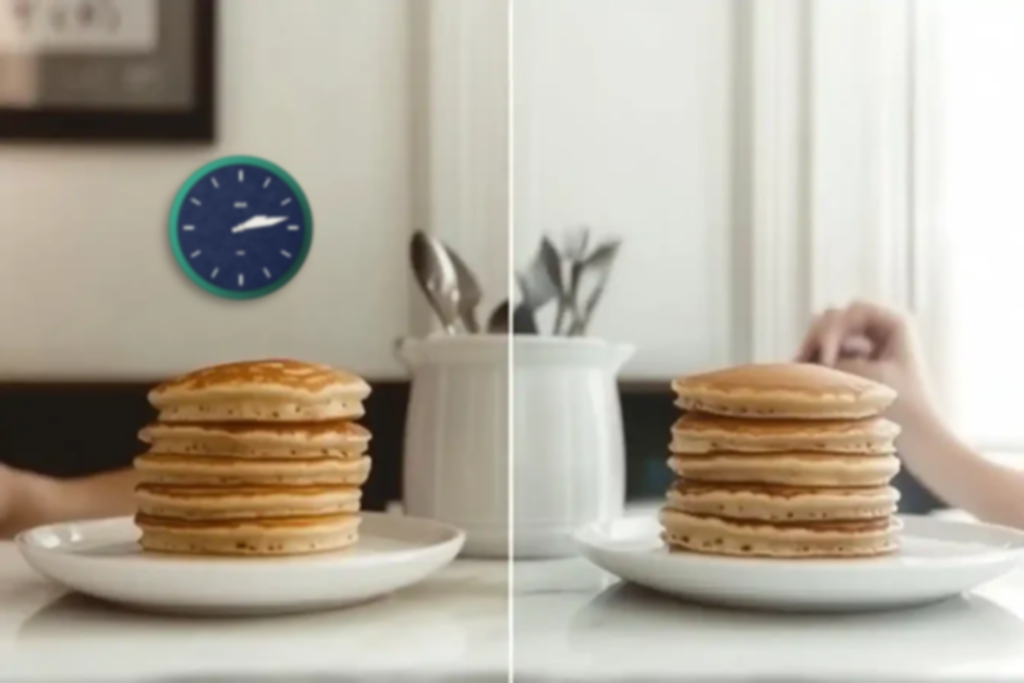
2 h 13 min
